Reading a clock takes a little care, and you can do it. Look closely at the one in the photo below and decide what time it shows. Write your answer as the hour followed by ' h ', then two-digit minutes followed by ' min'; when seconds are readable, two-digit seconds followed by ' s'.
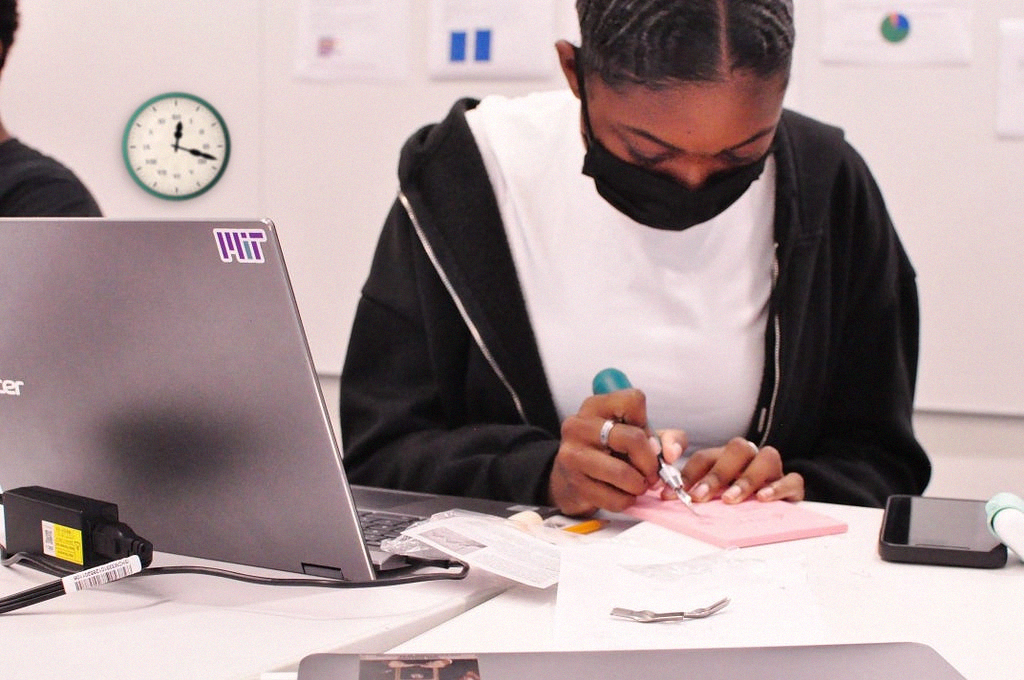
12 h 18 min
